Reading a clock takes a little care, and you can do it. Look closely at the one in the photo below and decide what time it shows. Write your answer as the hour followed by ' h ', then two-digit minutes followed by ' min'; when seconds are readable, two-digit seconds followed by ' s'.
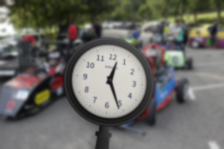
12 h 26 min
